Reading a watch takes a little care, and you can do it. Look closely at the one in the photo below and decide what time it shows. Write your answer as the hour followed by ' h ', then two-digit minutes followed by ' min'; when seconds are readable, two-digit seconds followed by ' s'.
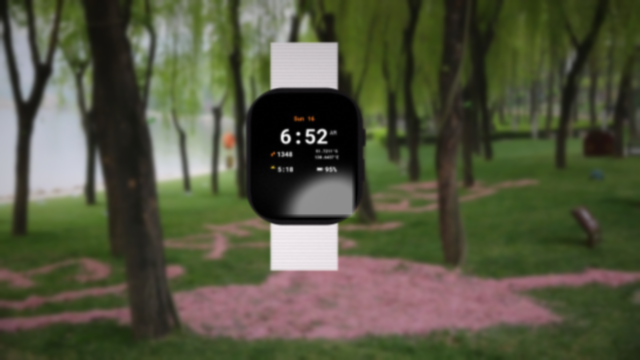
6 h 52 min
